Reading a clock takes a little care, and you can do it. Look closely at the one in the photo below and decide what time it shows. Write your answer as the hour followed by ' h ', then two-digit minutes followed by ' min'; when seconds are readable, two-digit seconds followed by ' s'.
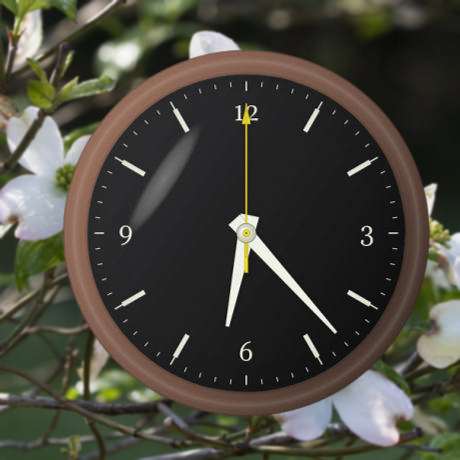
6 h 23 min 00 s
